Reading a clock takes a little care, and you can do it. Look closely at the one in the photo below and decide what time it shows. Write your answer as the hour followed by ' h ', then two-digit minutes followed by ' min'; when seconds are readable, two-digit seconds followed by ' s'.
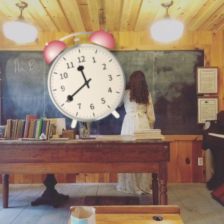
11 h 40 min
